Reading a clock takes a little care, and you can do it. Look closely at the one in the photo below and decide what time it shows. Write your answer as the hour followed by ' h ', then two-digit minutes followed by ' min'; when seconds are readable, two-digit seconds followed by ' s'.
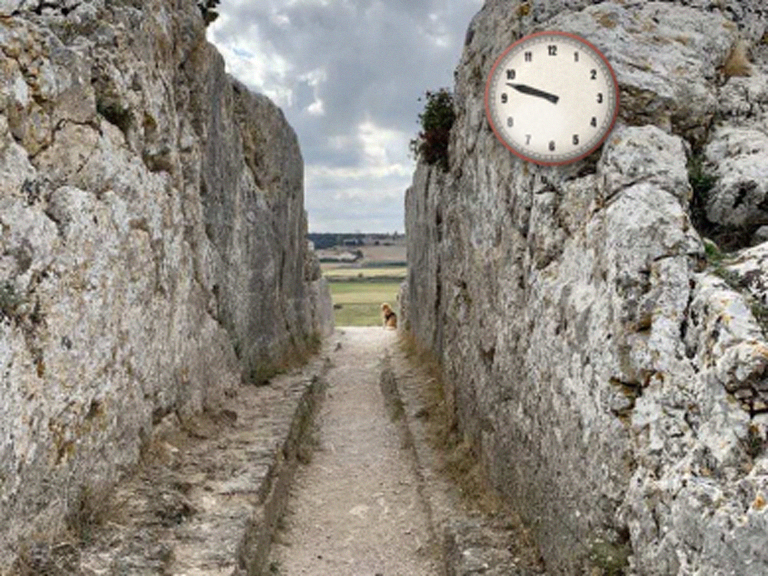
9 h 48 min
